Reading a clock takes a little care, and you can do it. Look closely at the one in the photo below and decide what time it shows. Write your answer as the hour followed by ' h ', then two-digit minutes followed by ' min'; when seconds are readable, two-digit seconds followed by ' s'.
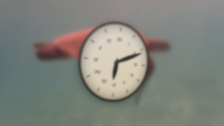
6 h 11 min
